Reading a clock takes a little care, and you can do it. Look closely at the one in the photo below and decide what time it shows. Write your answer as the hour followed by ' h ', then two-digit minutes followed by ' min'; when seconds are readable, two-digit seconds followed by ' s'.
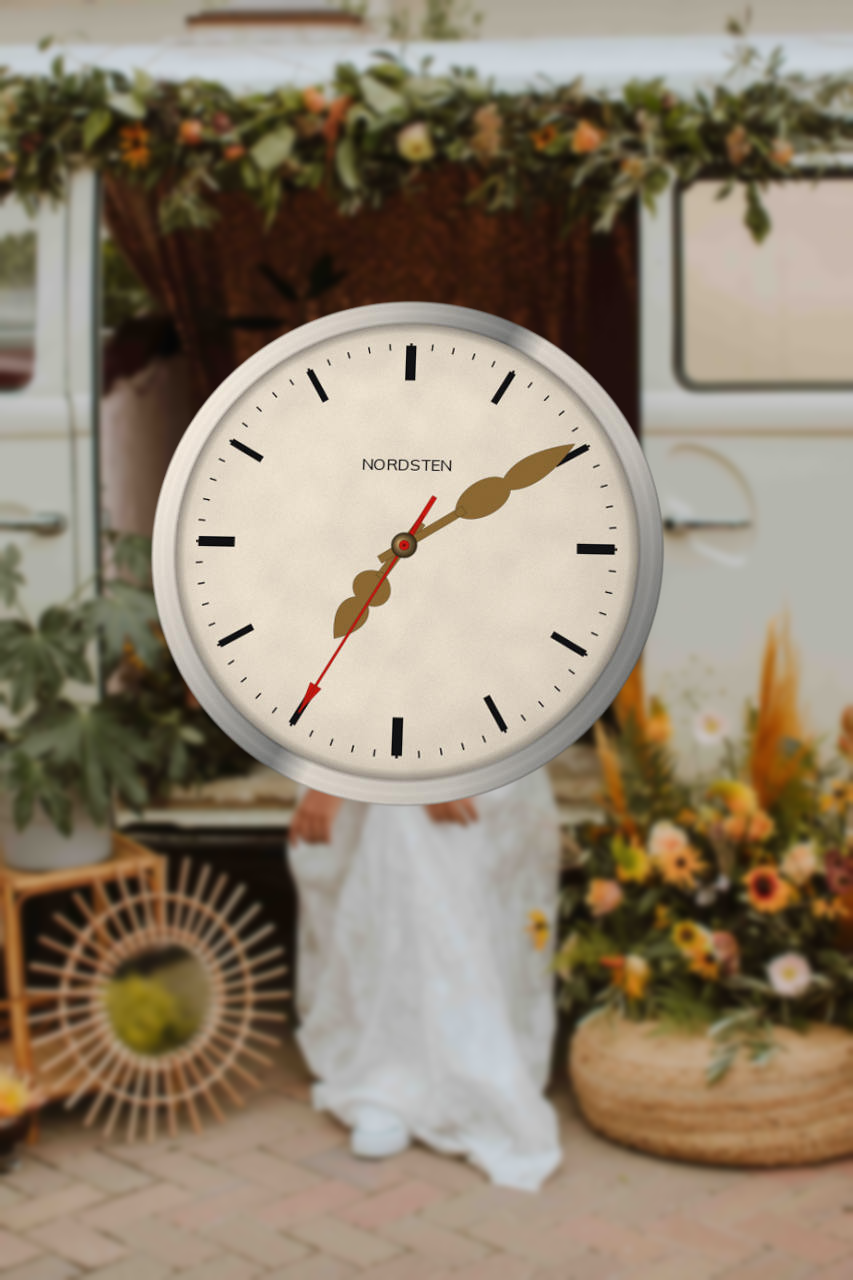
7 h 09 min 35 s
